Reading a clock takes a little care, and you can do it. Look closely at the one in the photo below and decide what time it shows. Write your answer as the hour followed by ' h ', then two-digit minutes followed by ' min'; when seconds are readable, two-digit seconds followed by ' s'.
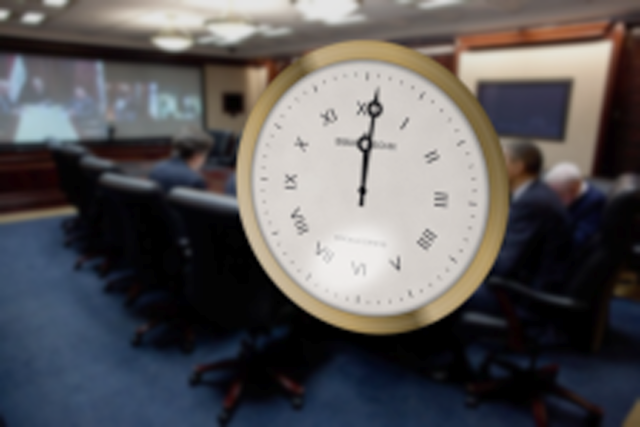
12 h 01 min
